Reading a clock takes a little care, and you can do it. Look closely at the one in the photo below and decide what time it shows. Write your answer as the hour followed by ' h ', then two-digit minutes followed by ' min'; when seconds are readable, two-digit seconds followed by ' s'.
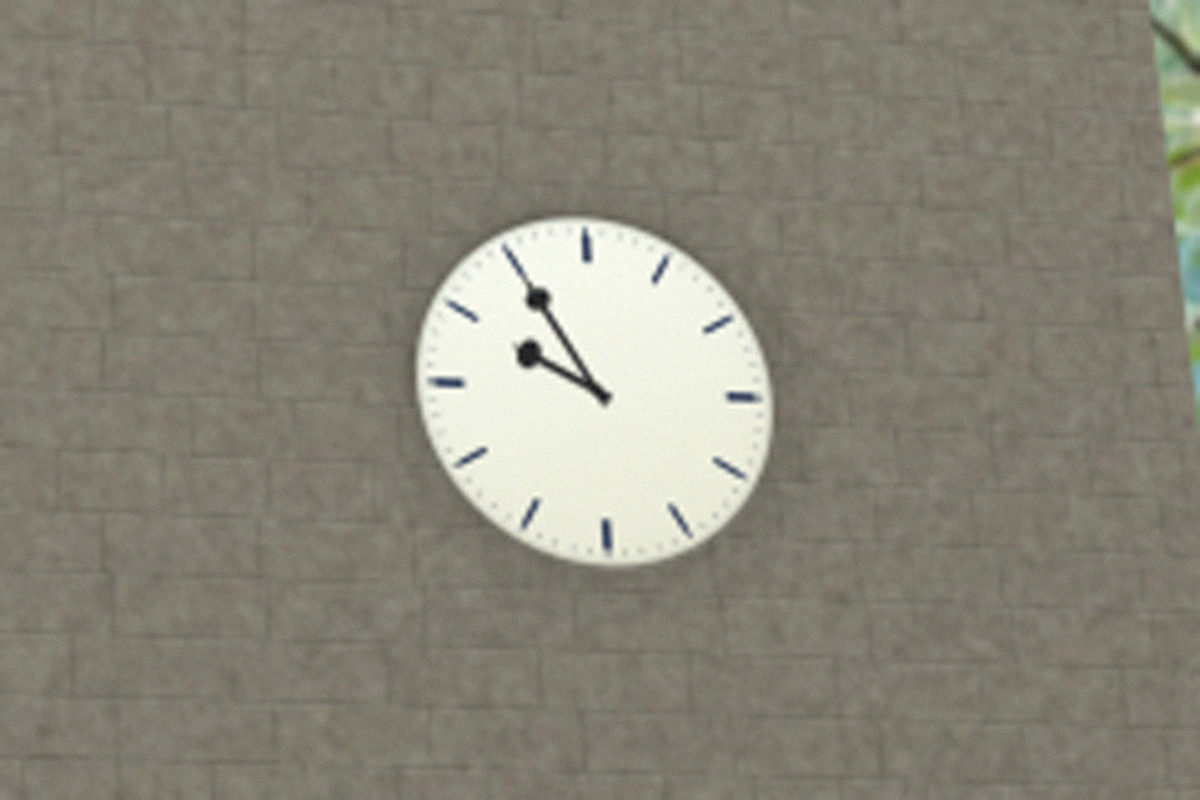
9 h 55 min
